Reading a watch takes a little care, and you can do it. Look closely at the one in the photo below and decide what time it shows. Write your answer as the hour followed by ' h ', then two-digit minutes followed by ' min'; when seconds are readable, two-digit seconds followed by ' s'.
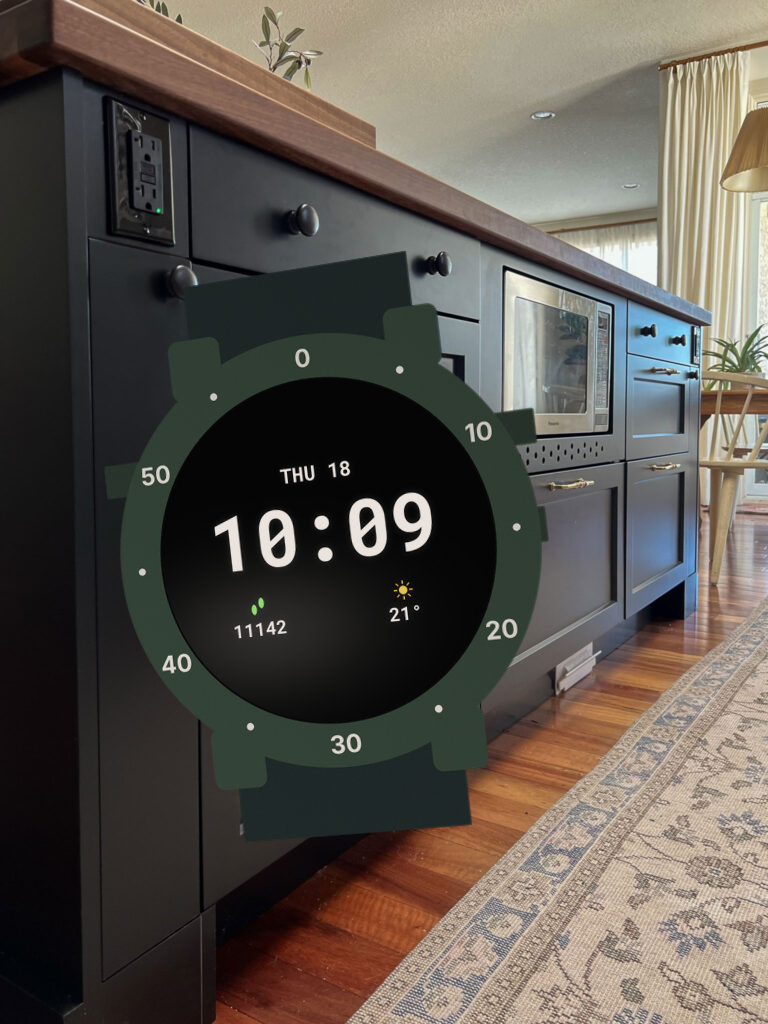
10 h 09 min
